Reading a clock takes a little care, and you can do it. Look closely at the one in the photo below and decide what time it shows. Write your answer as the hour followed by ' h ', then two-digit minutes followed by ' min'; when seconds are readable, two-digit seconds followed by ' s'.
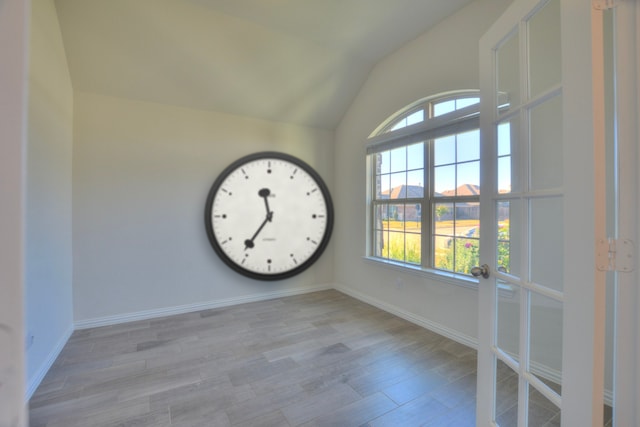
11 h 36 min
